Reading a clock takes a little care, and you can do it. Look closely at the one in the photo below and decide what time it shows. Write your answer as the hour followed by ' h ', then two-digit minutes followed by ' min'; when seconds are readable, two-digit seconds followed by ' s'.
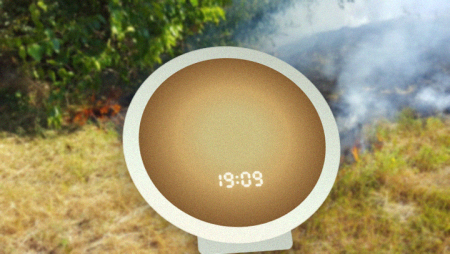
19 h 09 min
